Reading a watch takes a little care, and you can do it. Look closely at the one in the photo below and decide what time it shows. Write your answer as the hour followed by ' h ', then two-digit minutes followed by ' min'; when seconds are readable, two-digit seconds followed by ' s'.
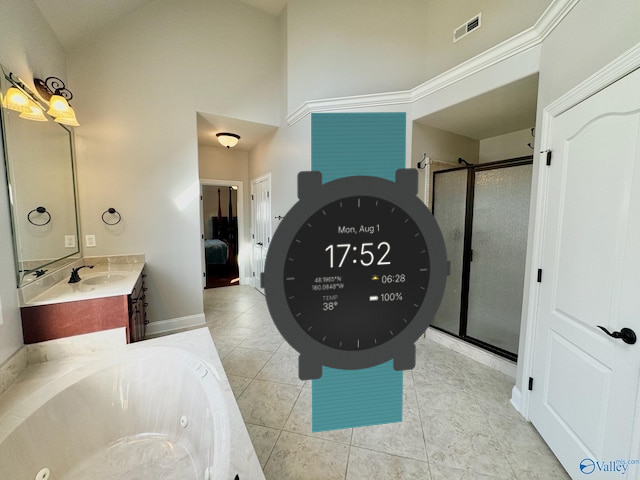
17 h 52 min
